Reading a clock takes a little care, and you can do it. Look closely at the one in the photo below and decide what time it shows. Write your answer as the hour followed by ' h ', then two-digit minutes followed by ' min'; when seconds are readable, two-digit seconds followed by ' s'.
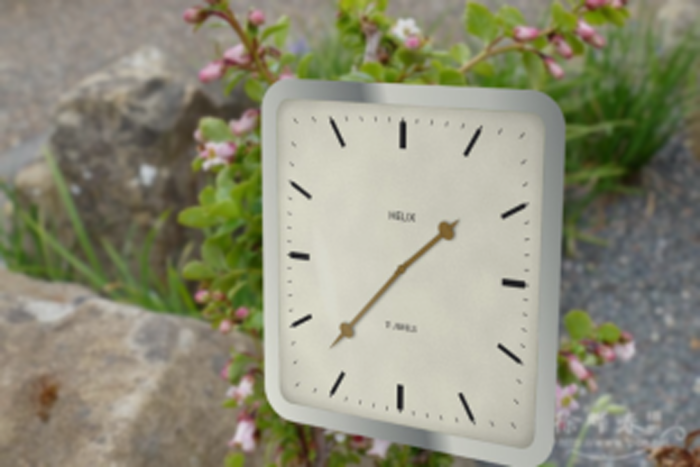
1 h 37 min
